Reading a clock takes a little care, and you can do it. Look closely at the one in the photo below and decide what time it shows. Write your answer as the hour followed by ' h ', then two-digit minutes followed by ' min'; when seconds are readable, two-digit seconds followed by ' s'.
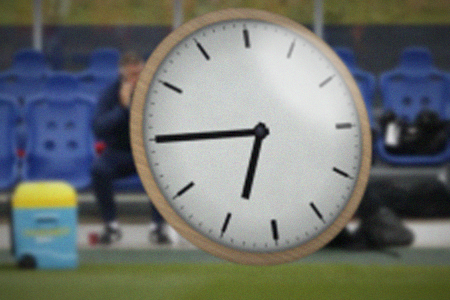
6 h 45 min
